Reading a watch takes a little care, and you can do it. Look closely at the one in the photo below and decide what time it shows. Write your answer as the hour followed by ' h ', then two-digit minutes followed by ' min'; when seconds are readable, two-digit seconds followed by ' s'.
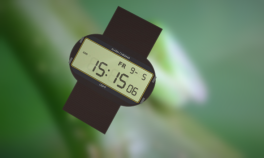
15 h 15 min 06 s
